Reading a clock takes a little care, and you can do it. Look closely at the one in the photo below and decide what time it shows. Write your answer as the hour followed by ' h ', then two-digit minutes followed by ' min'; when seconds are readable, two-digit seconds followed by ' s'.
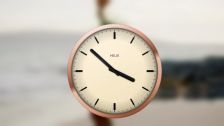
3 h 52 min
